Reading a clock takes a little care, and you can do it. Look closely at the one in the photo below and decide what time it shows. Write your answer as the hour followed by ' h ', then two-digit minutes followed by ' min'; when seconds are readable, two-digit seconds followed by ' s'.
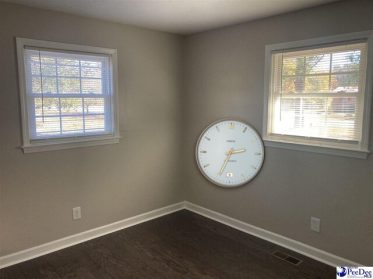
2 h 34 min
